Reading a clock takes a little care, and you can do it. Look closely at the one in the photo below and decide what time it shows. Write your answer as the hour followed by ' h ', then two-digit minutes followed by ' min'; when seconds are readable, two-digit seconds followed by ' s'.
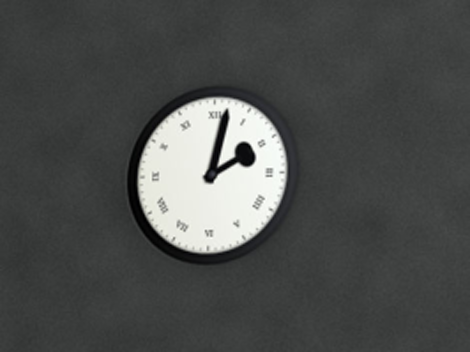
2 h 02 min
